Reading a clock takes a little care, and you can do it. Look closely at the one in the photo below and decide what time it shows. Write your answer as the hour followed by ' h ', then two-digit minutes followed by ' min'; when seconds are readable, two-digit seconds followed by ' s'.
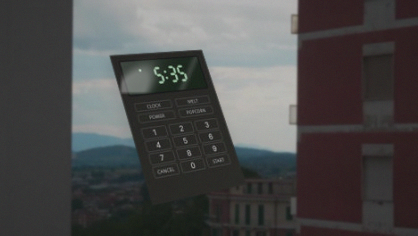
5 h 35 min
